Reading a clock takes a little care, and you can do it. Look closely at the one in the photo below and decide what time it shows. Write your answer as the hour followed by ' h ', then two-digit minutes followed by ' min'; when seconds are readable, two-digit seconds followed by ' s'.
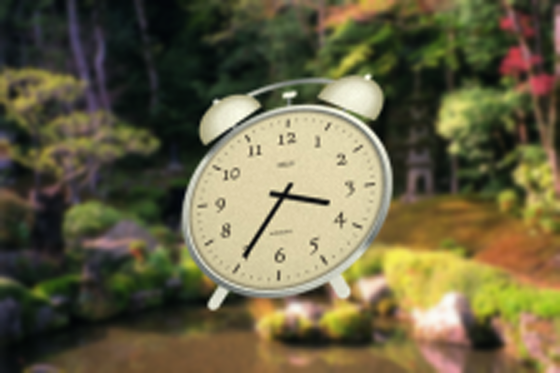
3 h 35 min
